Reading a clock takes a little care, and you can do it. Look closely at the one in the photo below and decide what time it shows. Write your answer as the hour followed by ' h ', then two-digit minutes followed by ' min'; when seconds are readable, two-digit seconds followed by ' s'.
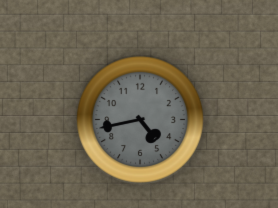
4 h 43 min
